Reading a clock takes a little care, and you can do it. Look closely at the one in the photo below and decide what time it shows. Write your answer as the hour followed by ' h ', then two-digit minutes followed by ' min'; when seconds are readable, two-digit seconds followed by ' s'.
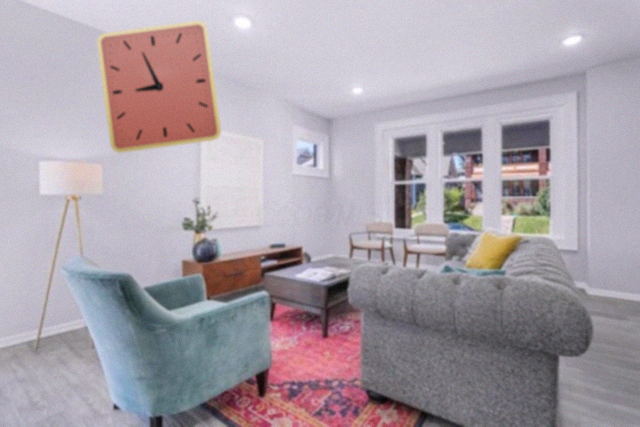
8 h 57 min
